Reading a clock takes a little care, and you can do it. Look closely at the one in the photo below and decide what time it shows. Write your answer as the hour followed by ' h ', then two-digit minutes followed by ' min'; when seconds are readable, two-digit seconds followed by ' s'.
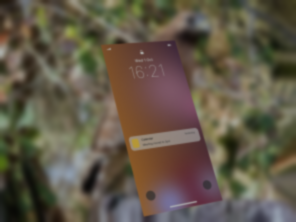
16 h 21 min
